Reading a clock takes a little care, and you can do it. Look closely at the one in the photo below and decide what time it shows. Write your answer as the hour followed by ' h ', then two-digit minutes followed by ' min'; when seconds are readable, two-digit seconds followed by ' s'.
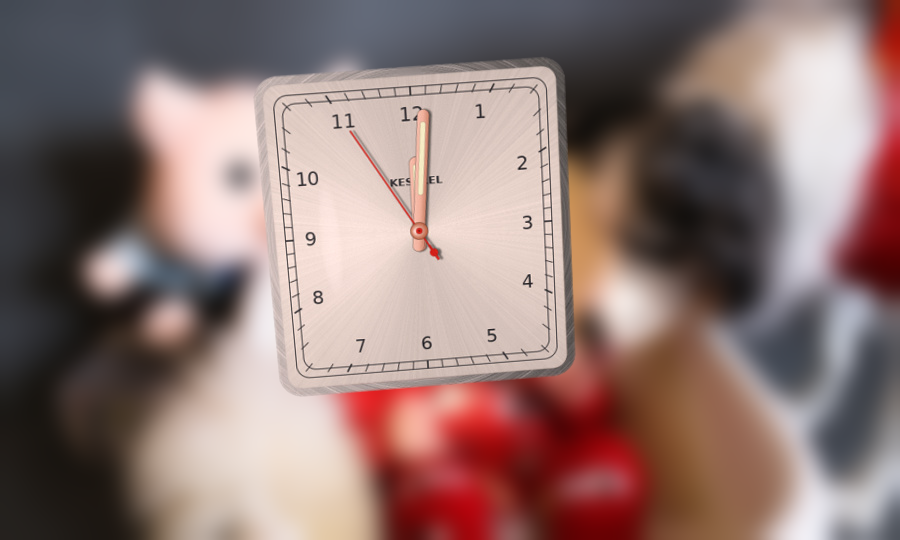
12 h 00 min 55 s
